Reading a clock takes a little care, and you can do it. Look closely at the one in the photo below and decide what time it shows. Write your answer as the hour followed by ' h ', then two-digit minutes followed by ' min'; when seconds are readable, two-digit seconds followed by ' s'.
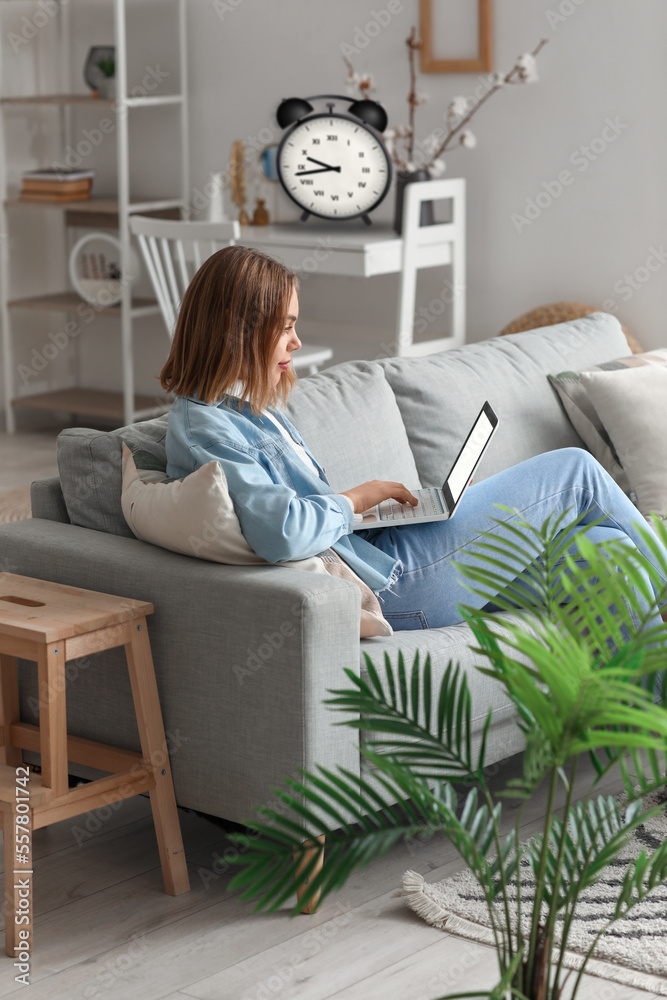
9 h 43 min
